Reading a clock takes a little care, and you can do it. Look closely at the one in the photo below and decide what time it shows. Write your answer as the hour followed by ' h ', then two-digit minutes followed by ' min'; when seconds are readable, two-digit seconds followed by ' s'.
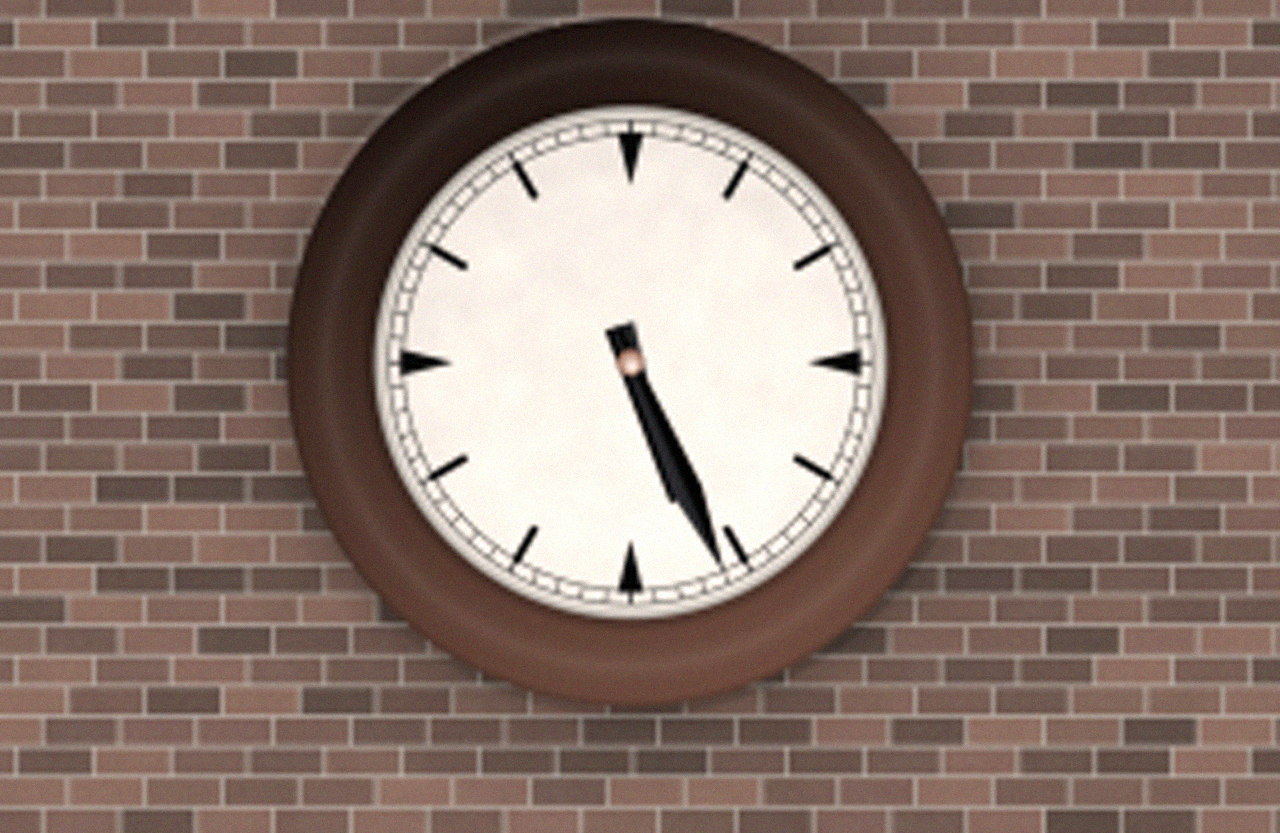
5 h 26 min
